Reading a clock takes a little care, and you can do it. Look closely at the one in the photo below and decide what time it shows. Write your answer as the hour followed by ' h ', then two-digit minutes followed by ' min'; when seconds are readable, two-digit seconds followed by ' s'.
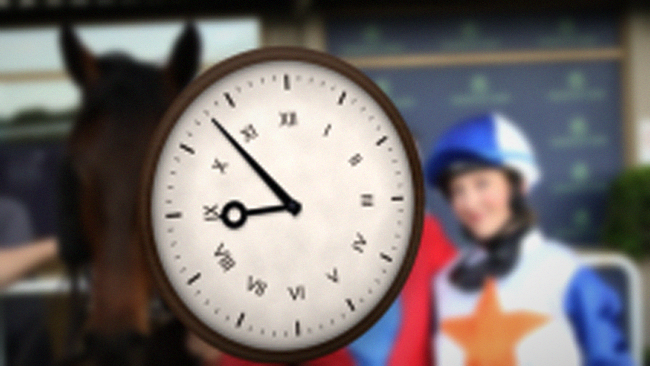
8 h 53 min
